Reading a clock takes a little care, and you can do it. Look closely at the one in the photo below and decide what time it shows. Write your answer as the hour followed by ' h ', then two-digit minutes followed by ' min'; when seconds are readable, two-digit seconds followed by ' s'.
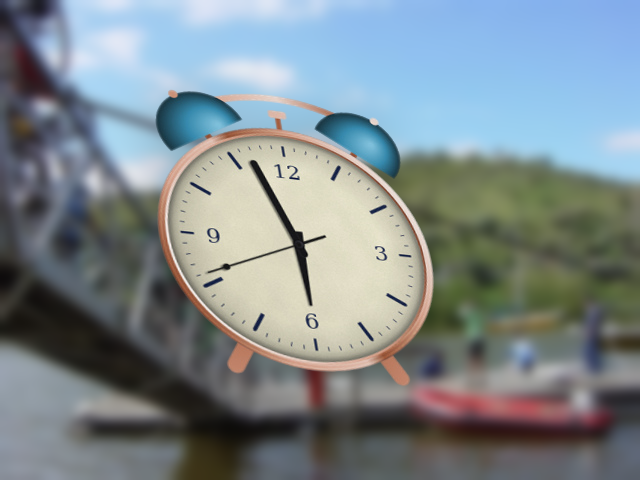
5 h 56 min 41 s
